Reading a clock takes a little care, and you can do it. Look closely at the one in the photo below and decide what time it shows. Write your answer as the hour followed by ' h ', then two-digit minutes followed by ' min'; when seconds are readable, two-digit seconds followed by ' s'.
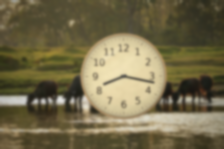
8 h 17 min
